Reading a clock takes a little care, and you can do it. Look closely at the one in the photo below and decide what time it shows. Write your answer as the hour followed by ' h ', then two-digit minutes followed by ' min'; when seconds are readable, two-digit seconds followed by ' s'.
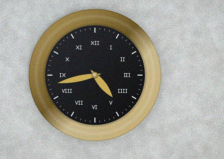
4 h 43 min
